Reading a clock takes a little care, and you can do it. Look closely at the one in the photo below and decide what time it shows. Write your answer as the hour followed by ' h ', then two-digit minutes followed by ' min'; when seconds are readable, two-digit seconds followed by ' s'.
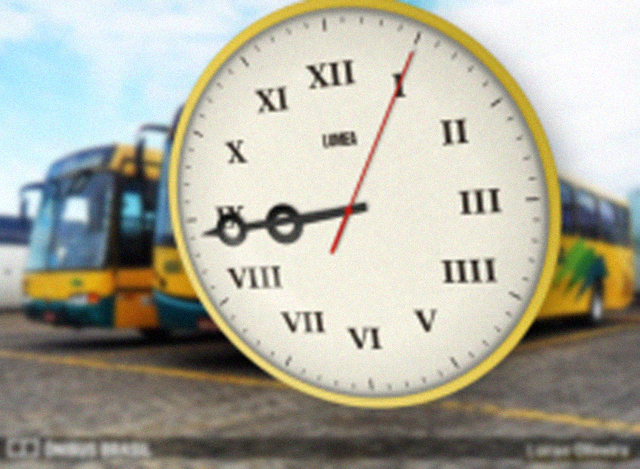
8 h 44 min 05 s
